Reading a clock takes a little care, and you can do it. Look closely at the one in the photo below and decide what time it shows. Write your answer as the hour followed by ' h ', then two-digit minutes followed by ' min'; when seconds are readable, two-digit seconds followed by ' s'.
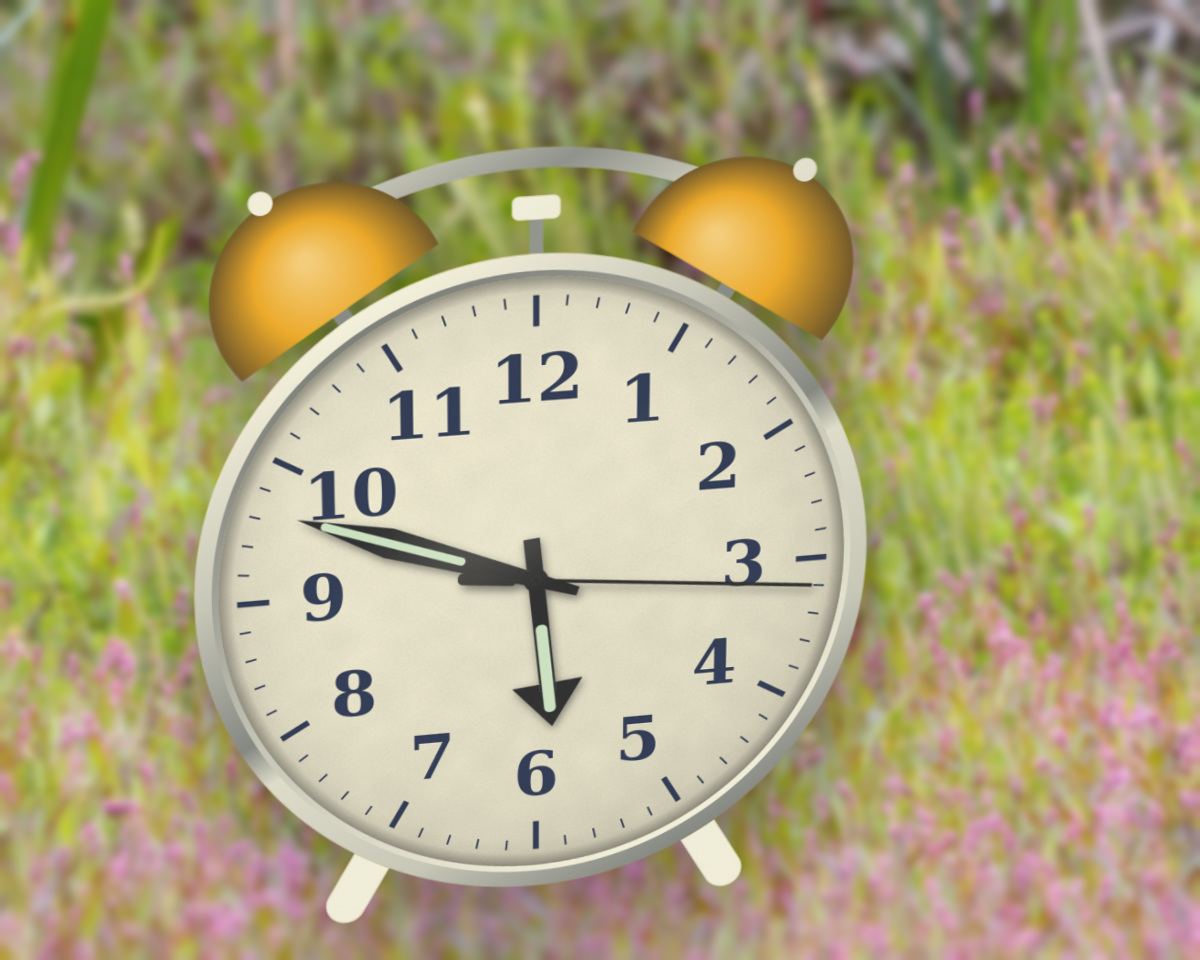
5 h 48 min 16 s
